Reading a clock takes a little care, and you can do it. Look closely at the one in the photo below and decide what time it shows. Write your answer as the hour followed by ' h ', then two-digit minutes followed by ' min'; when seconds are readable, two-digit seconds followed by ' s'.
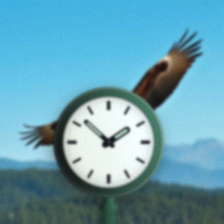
1 h 52 min
